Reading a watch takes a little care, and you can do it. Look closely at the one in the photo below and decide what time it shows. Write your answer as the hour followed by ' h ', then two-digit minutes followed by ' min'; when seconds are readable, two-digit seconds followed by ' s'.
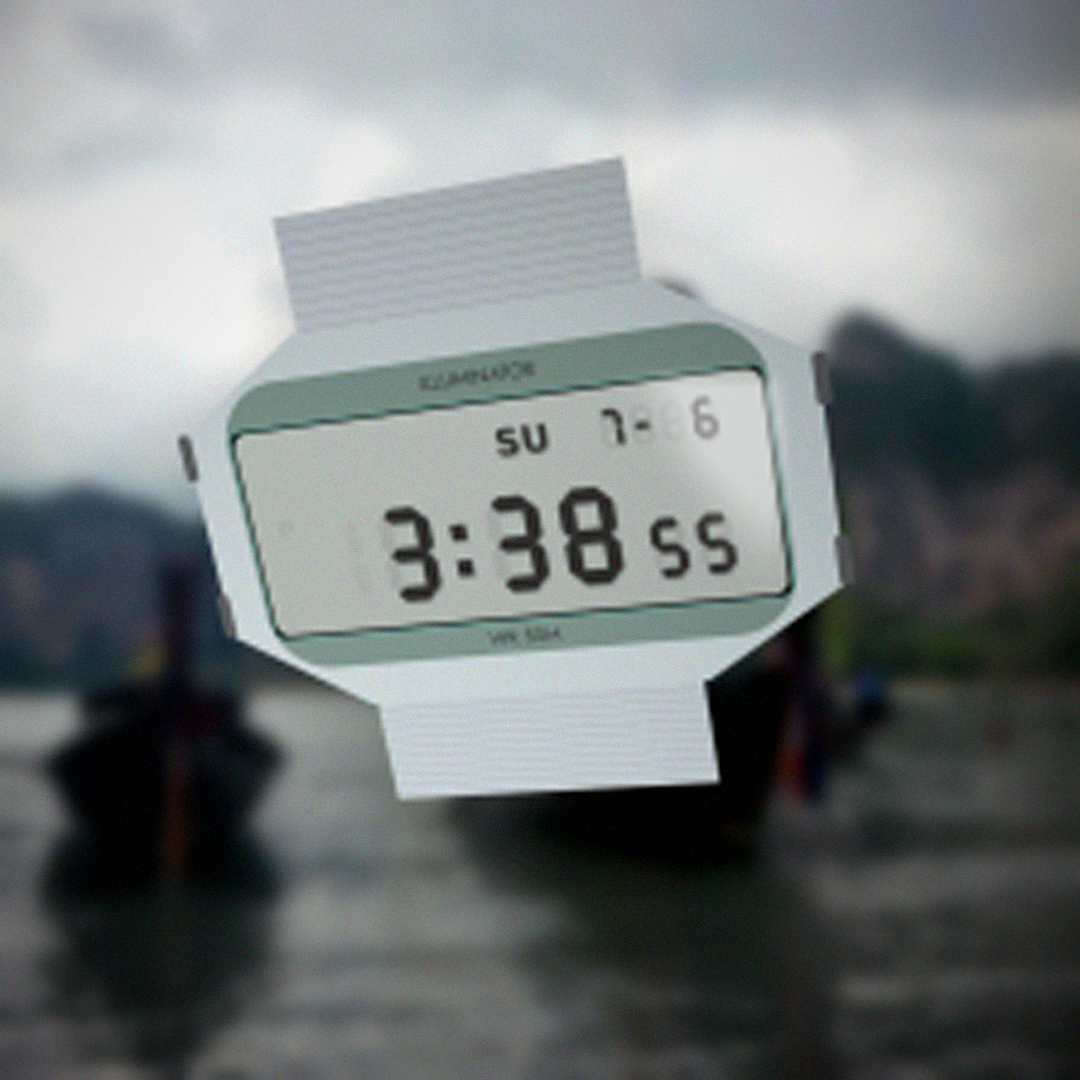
3 h 38 min 55 s
